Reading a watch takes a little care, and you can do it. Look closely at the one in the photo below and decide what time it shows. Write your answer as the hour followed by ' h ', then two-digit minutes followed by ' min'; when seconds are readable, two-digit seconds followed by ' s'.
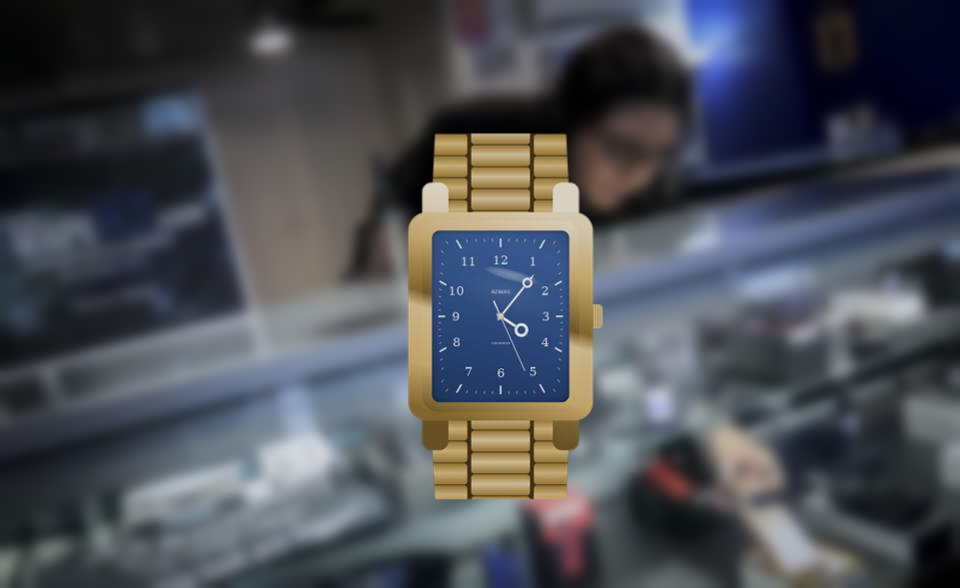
4 h 06 min 26 s
